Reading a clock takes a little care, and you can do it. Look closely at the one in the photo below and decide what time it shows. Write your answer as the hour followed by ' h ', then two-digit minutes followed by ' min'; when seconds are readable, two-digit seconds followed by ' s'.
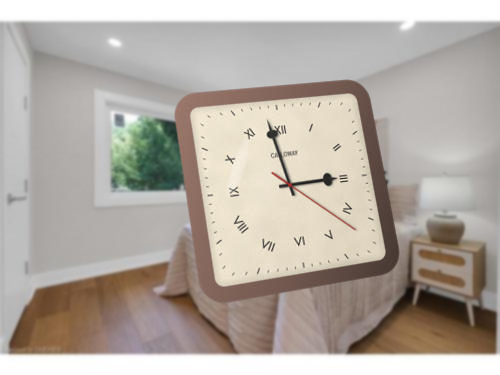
2 h 58 min 22 s
